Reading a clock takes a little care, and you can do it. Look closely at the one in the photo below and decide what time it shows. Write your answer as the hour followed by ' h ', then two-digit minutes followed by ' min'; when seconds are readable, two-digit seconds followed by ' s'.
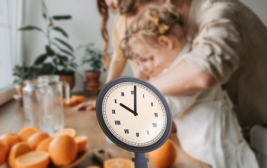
10 h 01 min
